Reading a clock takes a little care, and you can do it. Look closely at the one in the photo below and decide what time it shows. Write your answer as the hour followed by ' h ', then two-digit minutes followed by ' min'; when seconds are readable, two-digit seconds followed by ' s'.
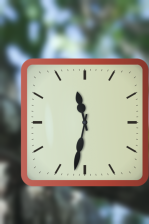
11 h 32 min
